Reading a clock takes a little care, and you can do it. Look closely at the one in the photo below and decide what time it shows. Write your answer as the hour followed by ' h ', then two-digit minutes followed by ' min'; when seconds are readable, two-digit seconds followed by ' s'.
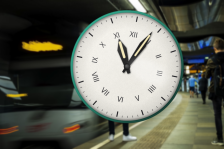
11 h 04 min
